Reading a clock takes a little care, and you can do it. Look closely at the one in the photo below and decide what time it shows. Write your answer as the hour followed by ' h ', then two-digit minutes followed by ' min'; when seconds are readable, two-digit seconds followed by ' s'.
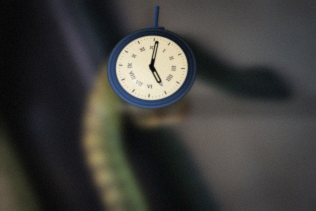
5 h 01 min
